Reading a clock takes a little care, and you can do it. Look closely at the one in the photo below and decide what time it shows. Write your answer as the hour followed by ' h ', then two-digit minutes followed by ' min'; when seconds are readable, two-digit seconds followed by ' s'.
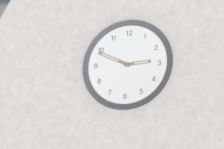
2 h 49 min
